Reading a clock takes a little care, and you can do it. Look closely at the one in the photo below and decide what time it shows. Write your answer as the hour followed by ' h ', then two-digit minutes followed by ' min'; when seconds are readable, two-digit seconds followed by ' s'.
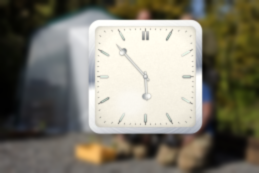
5 h 53 min
